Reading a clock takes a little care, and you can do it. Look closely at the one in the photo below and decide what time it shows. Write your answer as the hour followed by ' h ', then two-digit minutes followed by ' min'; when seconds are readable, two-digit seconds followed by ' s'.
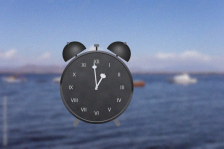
12 h 59 min
